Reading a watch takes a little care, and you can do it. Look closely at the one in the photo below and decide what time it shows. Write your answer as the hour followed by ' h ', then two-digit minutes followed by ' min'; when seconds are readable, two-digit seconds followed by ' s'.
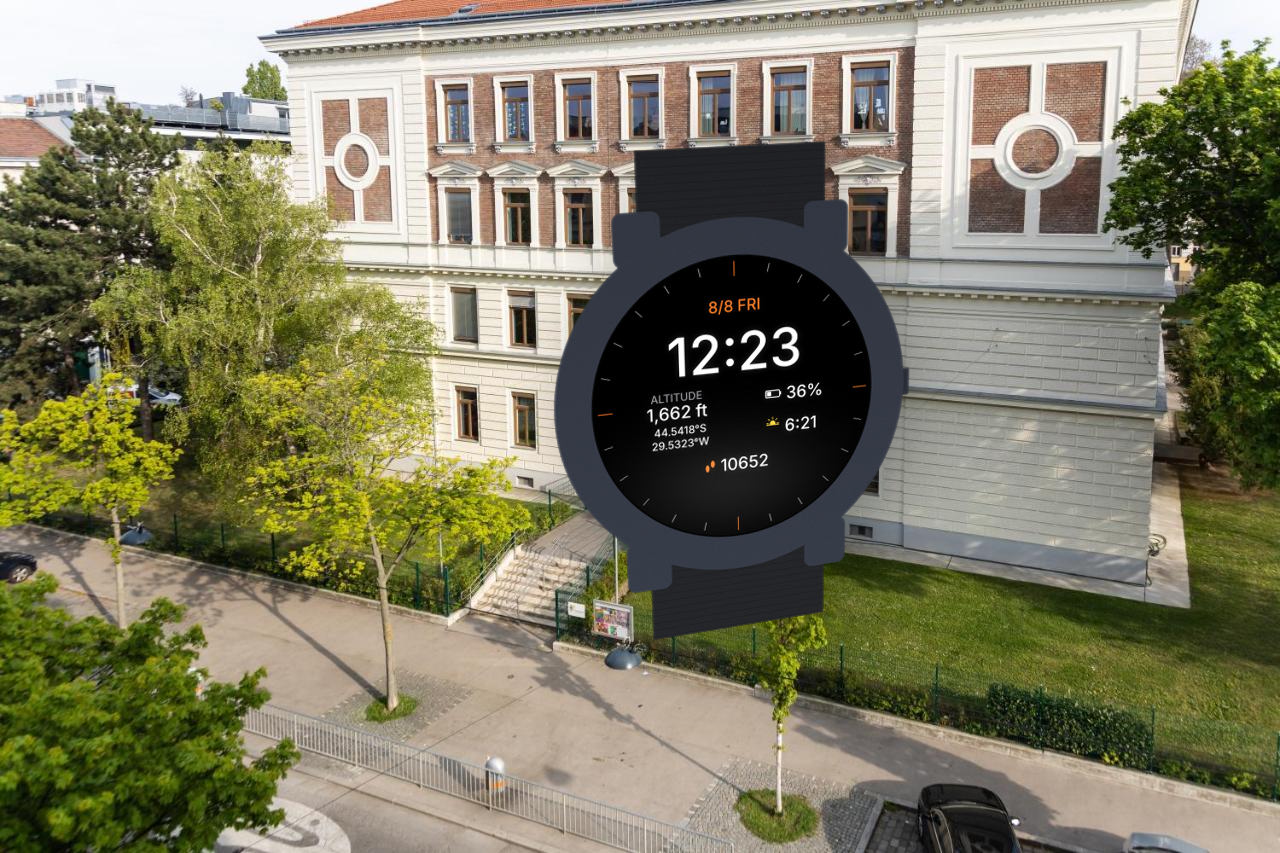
12 h 23 min
